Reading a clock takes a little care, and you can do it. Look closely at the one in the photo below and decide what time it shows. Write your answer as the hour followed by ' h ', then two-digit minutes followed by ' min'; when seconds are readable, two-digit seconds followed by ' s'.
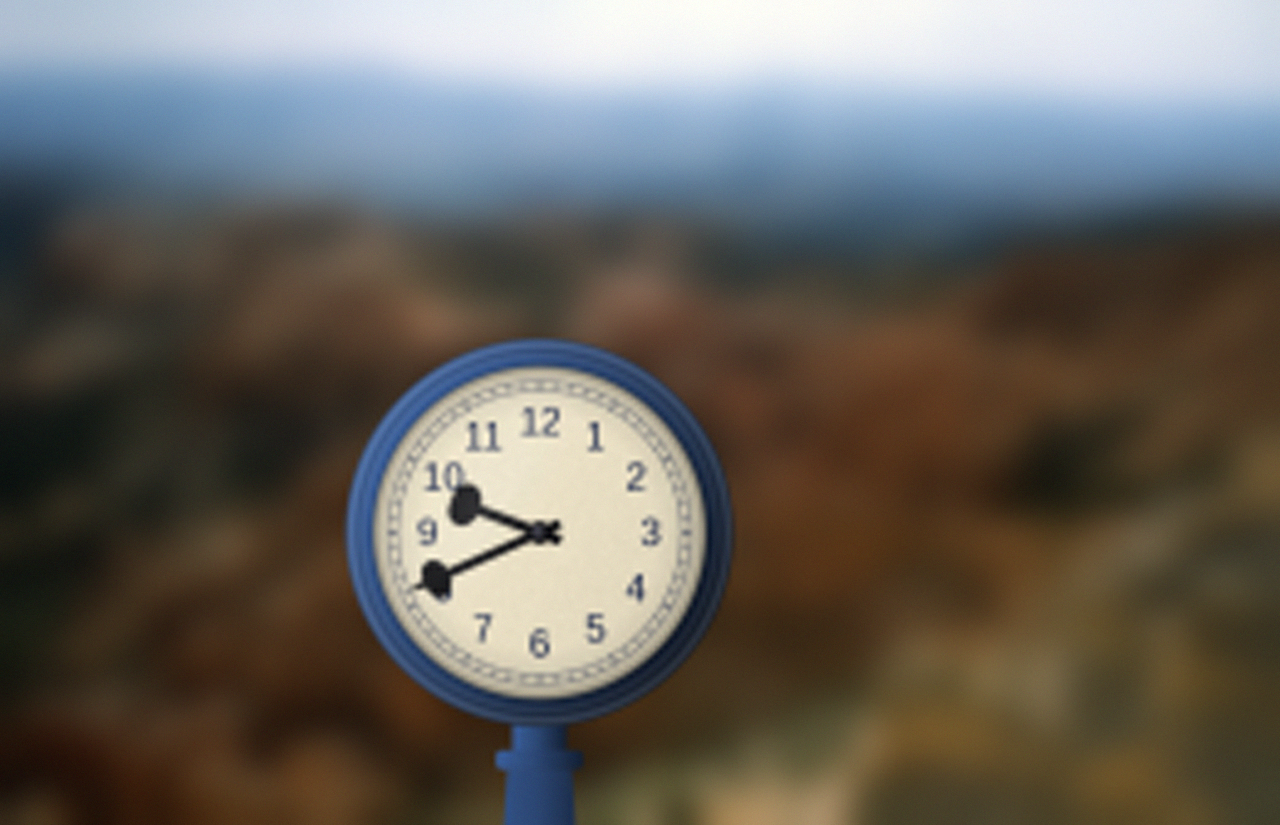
9 h 41 min
